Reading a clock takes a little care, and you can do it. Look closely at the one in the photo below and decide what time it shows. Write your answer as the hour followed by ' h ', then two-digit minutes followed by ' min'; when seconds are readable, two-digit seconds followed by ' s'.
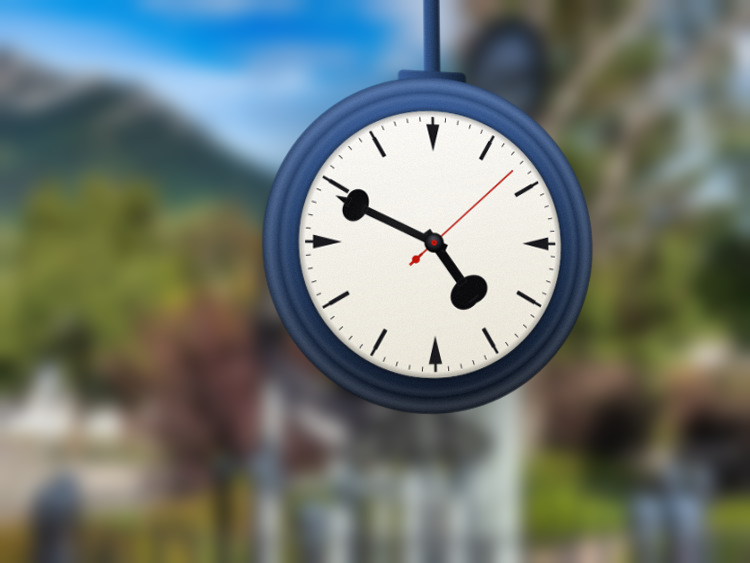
4 h 49 min 08 s
